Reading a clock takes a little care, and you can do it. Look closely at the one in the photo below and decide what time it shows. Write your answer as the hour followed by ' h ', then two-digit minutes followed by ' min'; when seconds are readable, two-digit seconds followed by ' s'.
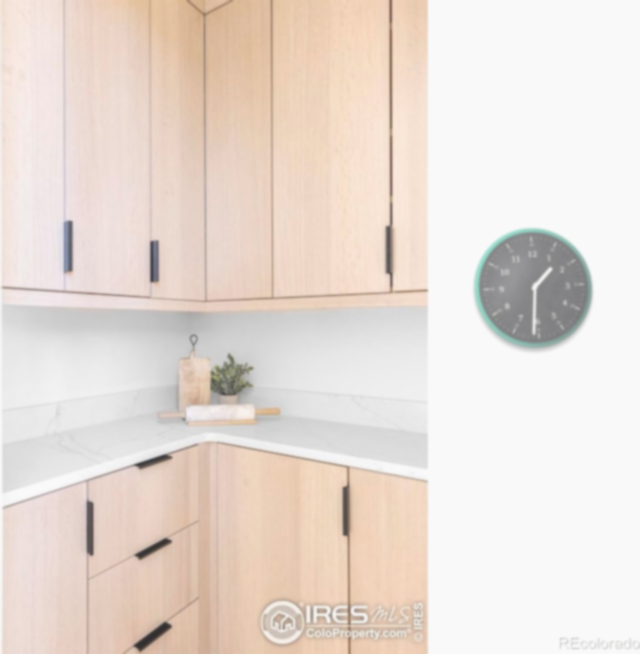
1 h 31 min
